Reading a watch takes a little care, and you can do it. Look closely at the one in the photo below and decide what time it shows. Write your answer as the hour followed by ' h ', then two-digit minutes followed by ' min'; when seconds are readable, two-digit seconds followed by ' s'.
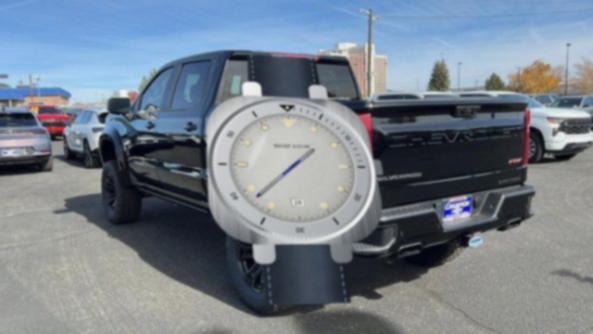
1 h 38 min
